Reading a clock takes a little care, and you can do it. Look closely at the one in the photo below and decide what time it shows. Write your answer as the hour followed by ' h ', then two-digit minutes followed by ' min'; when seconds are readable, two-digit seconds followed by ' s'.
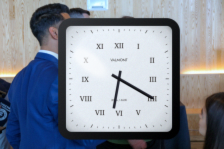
6 h 20 min
